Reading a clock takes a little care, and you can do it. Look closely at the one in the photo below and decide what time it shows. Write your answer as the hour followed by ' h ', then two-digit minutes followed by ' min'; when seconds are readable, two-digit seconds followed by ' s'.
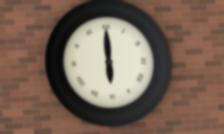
6 h 00 min
